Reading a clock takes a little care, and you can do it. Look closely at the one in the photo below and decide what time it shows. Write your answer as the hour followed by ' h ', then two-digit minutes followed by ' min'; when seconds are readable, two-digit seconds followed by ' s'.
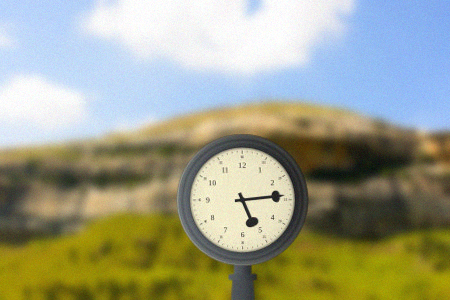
5 h 14 min
